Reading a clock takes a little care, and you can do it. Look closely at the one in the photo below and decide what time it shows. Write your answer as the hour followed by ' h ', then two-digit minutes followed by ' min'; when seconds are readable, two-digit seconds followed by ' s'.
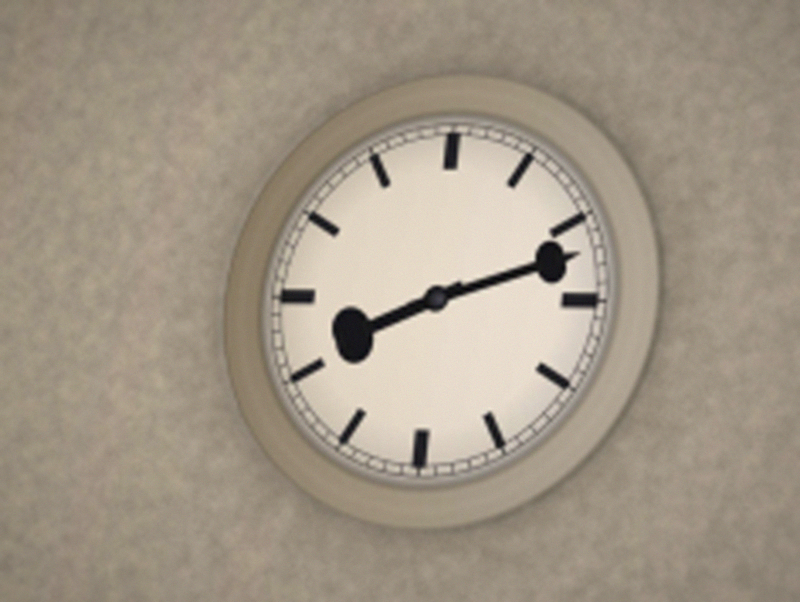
8 h 12 min
